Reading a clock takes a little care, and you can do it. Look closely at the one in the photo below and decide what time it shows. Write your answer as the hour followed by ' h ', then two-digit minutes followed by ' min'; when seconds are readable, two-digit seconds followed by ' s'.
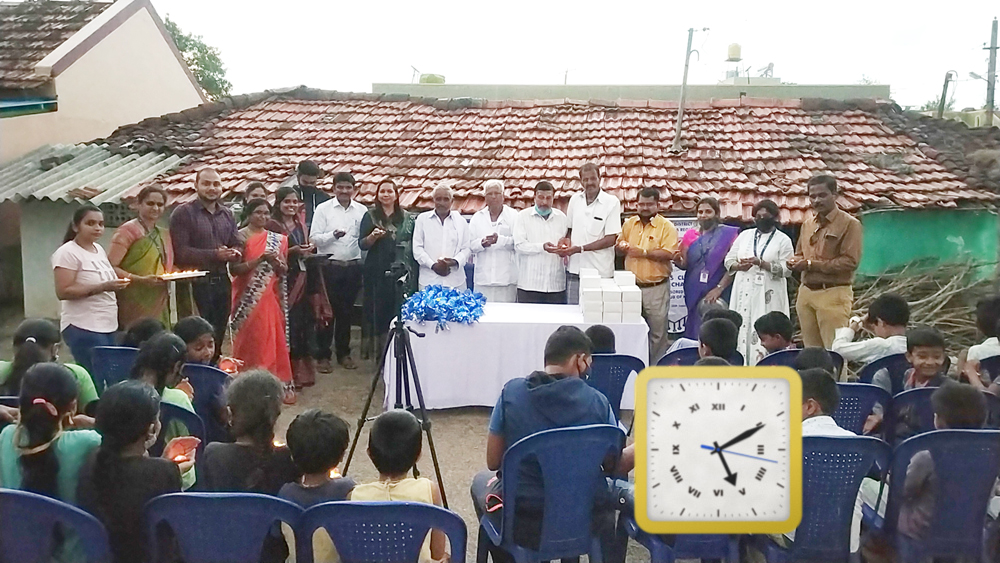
5 h 10 min 17 s
